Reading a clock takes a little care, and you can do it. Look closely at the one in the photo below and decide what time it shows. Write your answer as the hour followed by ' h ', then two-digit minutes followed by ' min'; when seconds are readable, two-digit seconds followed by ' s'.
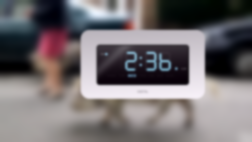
2 h 36 min
